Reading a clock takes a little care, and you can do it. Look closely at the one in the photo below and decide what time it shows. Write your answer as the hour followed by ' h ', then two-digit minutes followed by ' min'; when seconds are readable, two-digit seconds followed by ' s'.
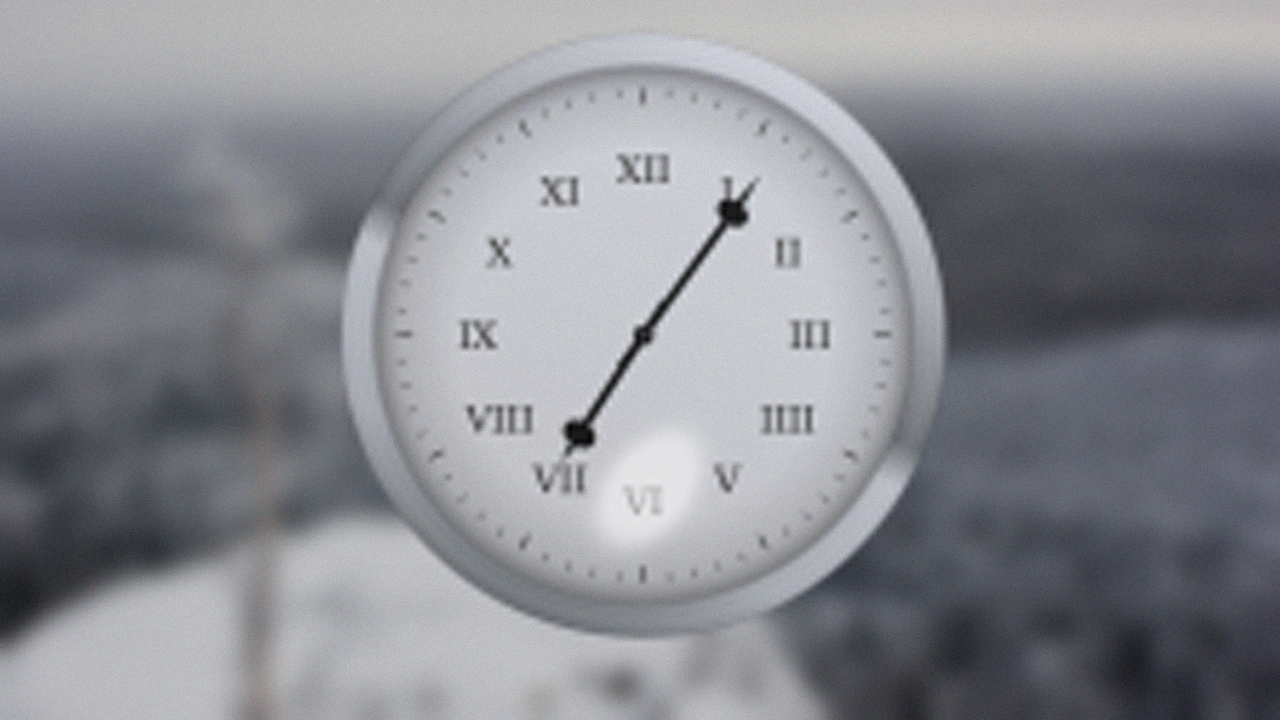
7 h 06 min
